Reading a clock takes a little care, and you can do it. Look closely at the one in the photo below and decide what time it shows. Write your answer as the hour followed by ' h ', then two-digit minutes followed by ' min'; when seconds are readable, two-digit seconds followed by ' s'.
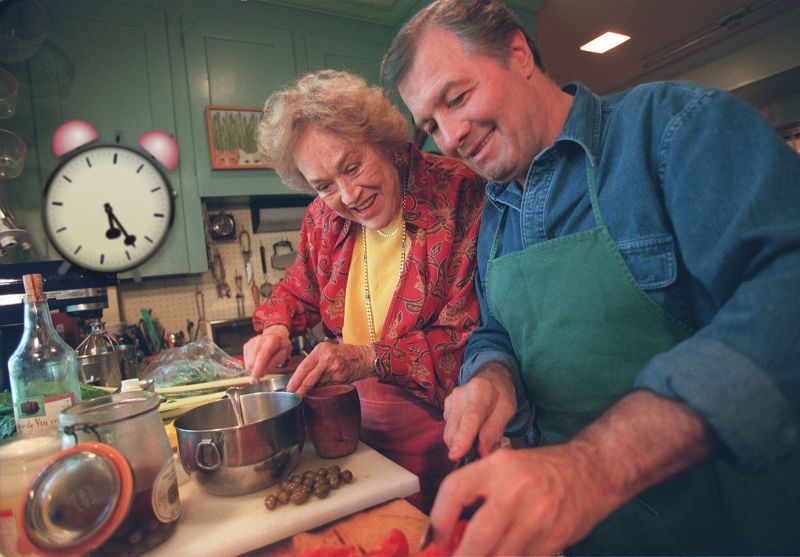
5 h 23 min
